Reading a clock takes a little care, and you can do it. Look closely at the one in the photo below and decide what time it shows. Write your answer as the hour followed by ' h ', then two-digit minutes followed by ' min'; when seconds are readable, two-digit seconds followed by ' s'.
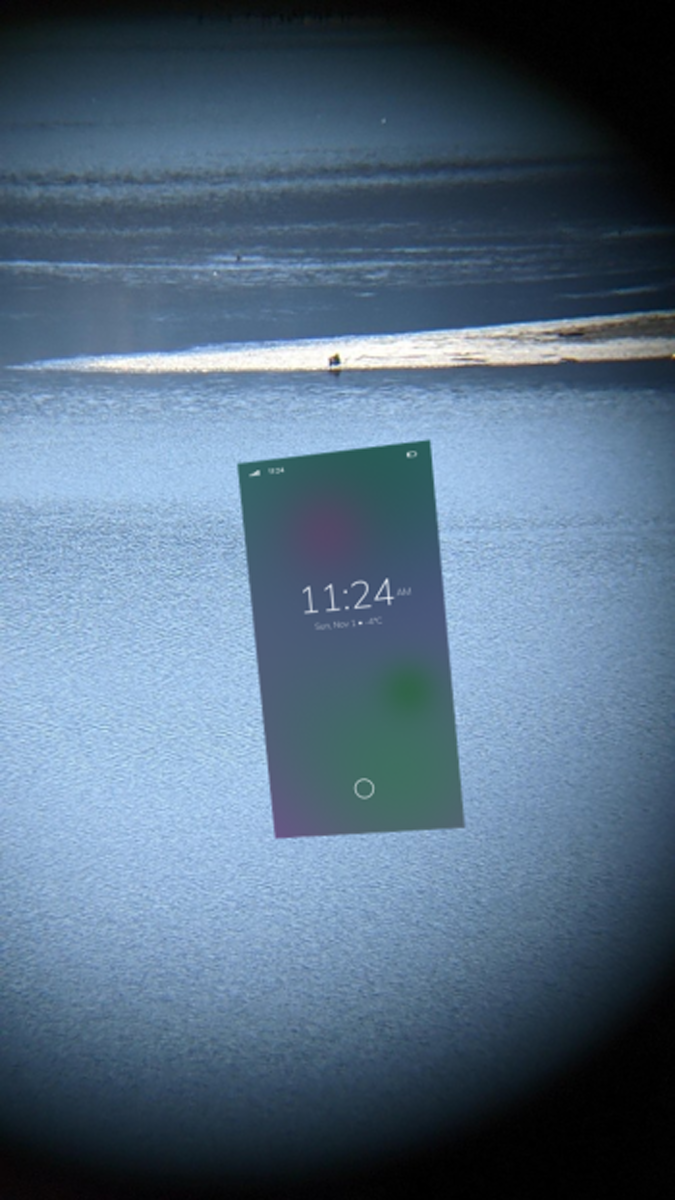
11 h 24 min
